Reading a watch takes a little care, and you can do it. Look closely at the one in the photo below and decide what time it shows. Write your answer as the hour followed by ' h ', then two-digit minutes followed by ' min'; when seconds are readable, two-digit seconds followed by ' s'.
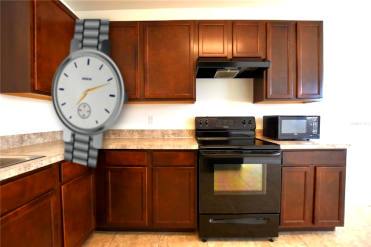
7 h 11 min
